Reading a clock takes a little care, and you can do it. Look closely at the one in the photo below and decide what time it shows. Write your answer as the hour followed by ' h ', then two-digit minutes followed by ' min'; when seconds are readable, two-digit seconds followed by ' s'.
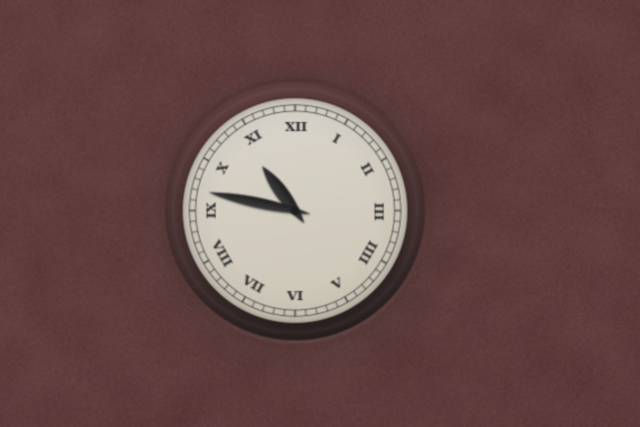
10 h 47 min
